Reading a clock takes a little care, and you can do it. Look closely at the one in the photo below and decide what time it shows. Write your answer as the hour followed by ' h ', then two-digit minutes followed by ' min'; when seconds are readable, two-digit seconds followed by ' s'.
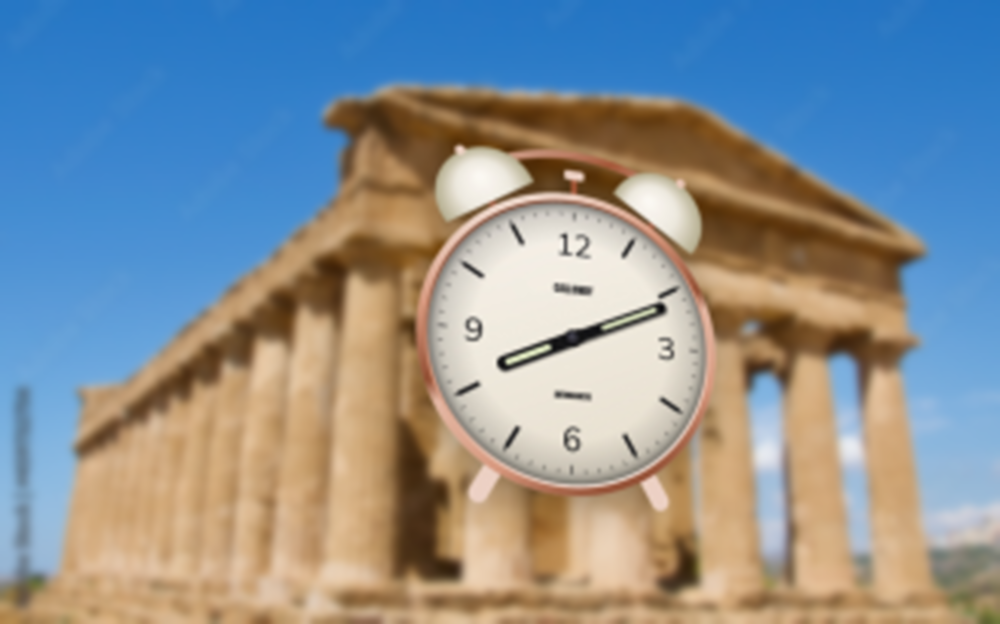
8 h 11 min
